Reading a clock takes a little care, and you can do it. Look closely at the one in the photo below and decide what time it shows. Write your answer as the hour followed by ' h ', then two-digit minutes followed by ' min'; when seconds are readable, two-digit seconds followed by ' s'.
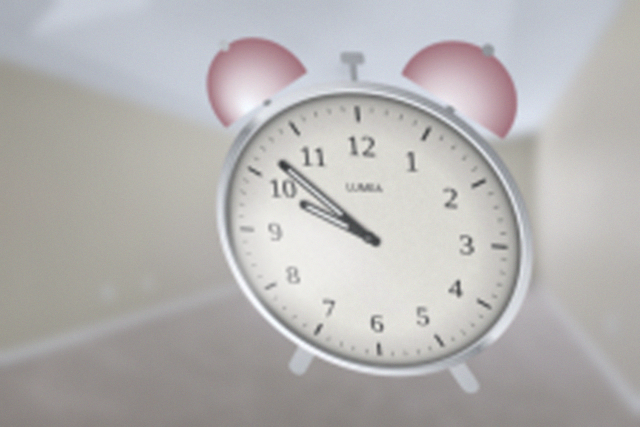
9 h 52 min
